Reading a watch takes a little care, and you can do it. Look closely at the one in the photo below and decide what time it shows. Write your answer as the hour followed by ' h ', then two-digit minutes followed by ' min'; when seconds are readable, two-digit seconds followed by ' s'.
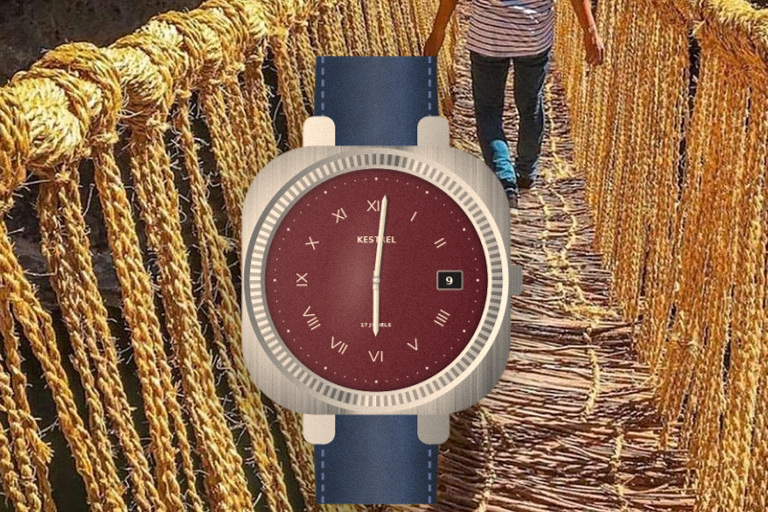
6 h 01 min
